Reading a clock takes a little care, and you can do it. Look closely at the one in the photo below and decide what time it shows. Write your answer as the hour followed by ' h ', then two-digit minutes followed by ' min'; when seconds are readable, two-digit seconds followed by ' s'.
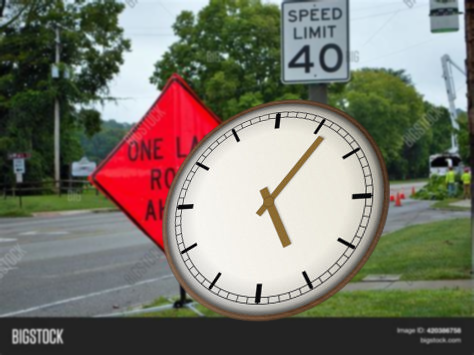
5 h 06 min
